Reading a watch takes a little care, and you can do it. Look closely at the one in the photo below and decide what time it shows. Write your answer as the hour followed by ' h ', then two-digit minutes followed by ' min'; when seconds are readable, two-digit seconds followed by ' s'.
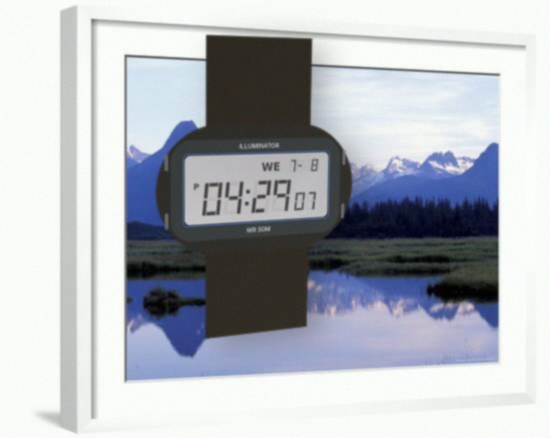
4 h 29 min 07 s
